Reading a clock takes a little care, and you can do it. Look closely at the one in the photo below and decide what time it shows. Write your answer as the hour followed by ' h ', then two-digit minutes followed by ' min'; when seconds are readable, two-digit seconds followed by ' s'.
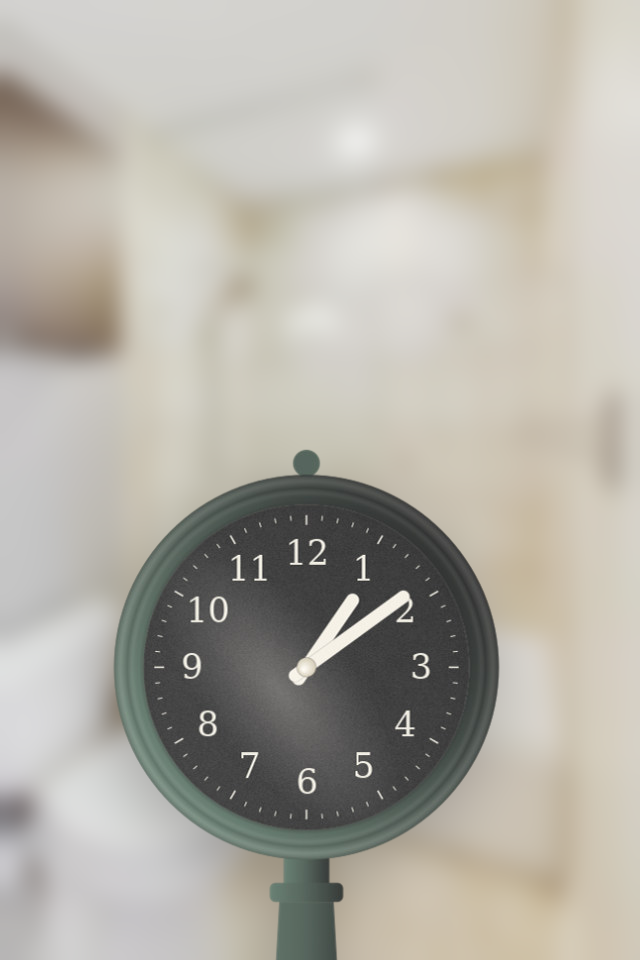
1 h 09 min
